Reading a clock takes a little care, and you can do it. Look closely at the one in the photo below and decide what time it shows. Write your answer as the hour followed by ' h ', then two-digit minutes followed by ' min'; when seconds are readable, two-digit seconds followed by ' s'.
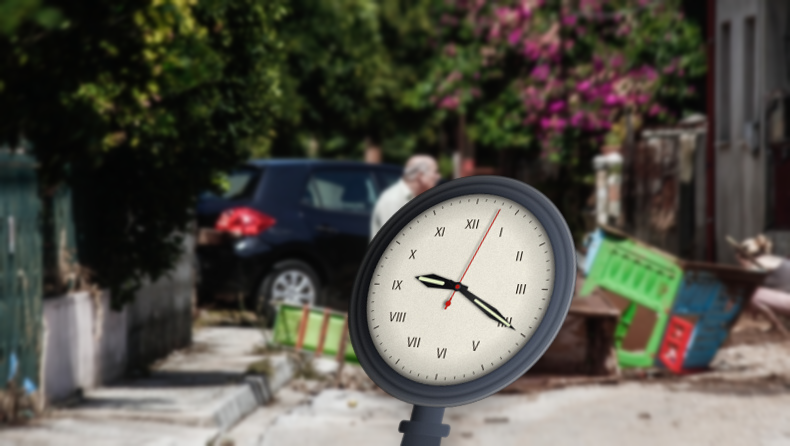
9 h 20 min 03 s
